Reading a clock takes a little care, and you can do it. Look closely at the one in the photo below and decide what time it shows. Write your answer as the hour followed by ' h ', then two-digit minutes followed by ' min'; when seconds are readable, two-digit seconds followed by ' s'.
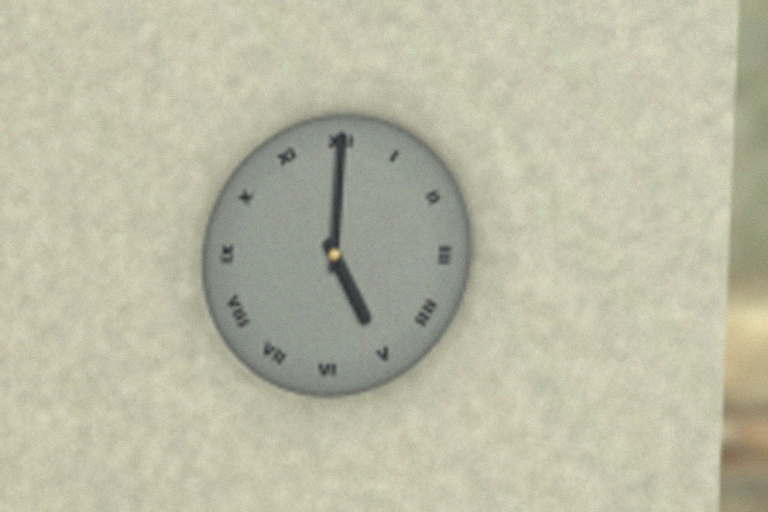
5 h 00 min
